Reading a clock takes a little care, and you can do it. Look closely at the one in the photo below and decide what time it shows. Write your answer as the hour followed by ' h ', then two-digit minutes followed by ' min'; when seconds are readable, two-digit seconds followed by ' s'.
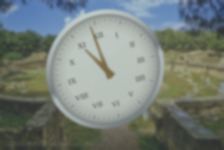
10 h 59 min
